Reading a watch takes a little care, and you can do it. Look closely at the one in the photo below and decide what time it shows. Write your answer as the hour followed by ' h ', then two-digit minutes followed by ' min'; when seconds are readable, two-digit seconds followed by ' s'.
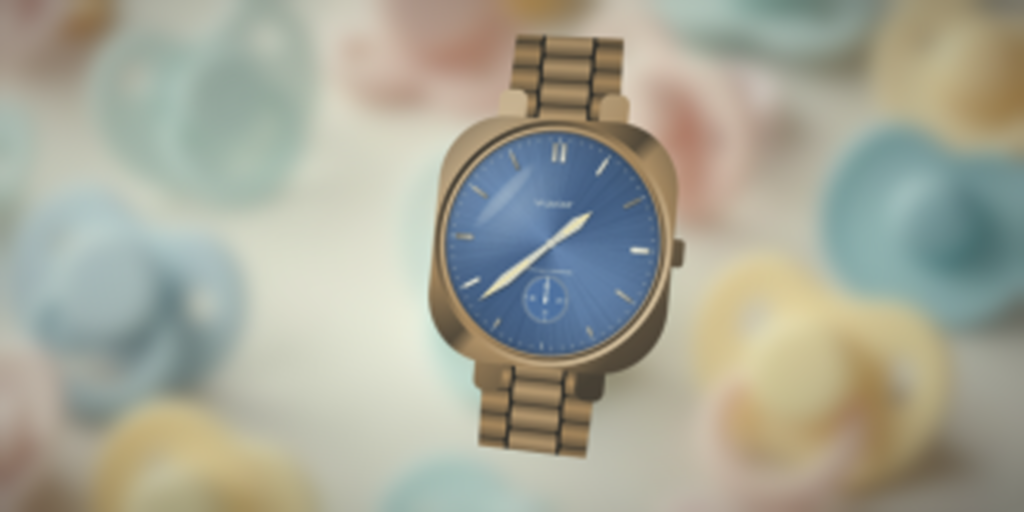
1 h 38 min
